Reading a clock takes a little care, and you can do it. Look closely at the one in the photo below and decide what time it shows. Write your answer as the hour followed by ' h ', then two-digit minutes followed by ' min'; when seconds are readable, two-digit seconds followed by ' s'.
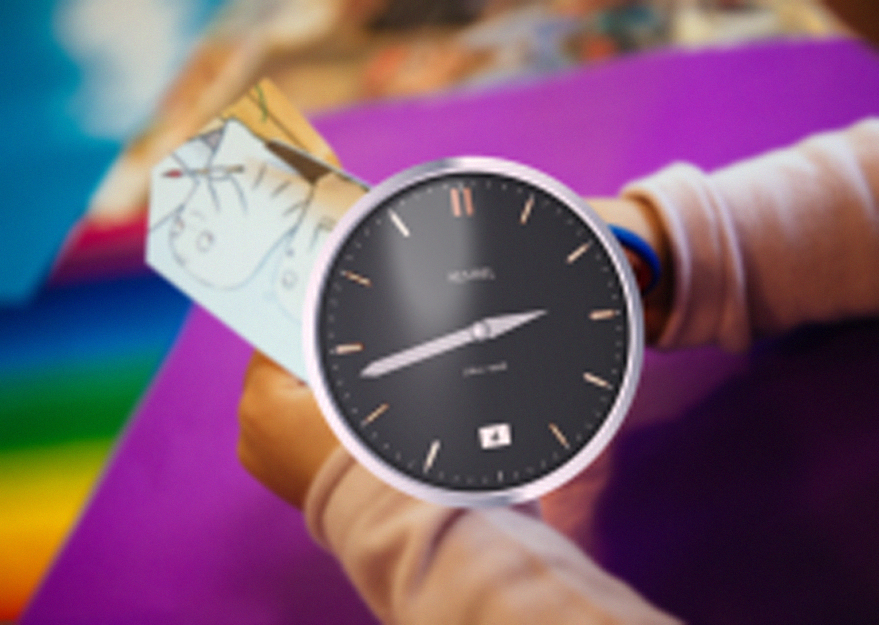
2 h 43 min
